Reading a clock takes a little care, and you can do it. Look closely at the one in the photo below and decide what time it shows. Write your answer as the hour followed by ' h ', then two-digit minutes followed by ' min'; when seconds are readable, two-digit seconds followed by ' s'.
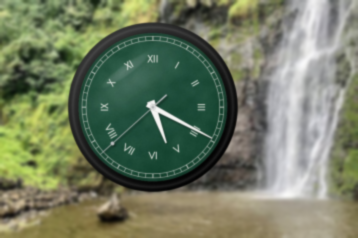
5 h 19 min 38 s
